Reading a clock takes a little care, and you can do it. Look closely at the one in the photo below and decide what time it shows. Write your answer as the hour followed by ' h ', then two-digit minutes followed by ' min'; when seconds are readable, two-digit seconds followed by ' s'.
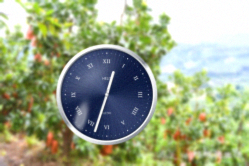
12 h 33 min
